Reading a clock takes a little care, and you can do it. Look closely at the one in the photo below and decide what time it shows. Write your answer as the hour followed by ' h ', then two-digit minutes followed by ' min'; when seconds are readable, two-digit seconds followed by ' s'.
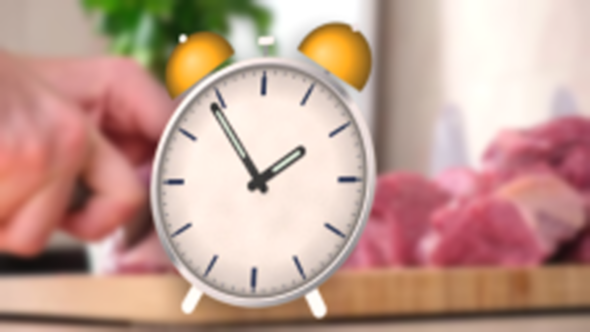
1 h 54 min
